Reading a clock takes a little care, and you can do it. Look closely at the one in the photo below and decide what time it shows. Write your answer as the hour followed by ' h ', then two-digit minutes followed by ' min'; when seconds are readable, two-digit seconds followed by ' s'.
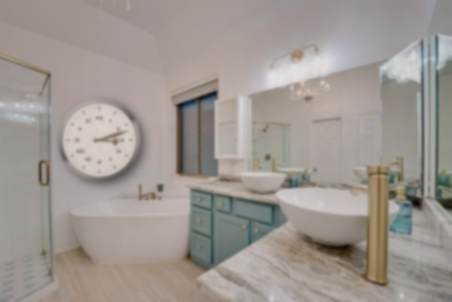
3 h 12 min
